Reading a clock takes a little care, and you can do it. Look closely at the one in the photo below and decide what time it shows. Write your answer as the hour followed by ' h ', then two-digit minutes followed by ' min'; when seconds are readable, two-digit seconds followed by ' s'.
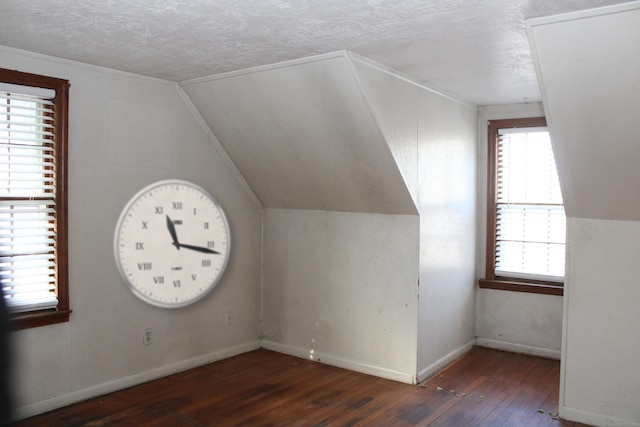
11 h 17 min
